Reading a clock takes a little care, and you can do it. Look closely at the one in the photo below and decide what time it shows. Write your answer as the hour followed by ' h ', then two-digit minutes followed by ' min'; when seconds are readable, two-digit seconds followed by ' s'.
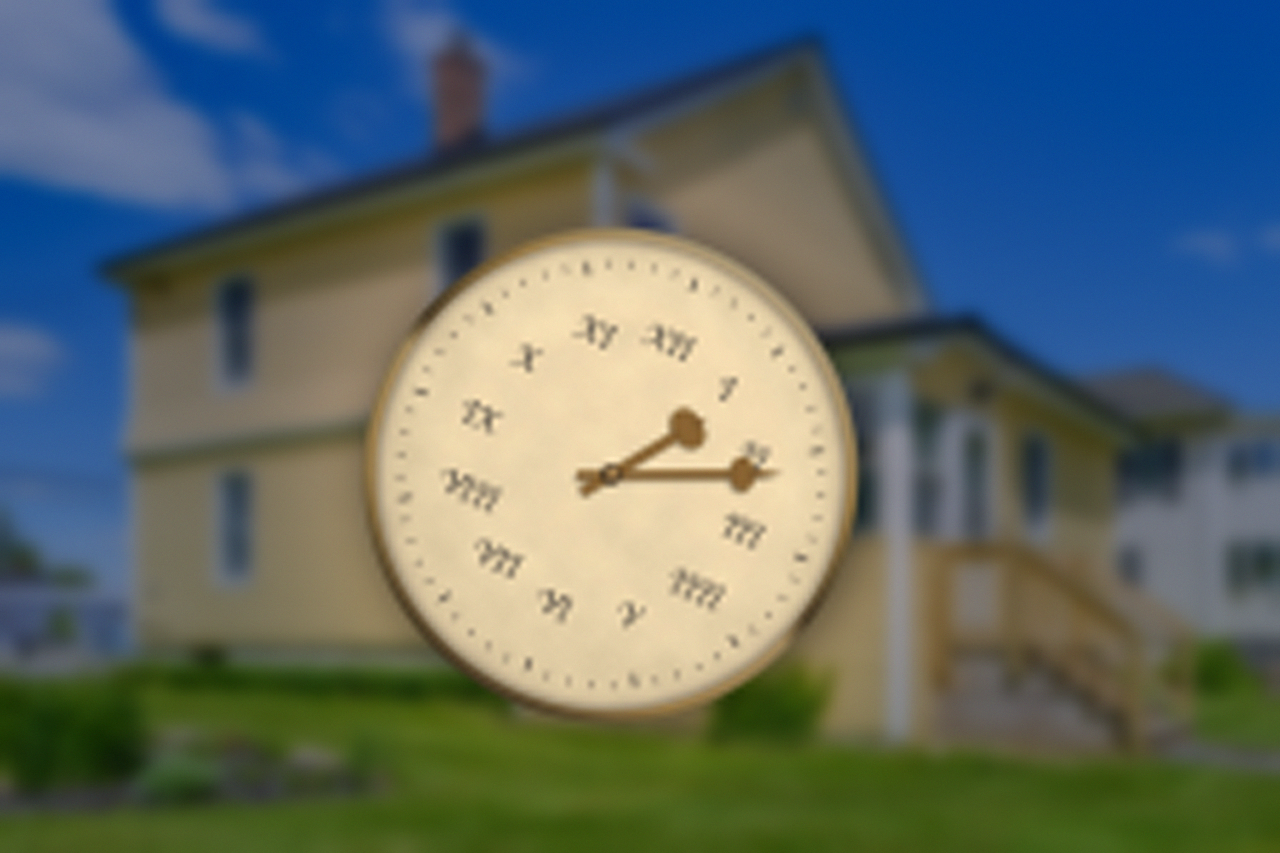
1 h 11 min
